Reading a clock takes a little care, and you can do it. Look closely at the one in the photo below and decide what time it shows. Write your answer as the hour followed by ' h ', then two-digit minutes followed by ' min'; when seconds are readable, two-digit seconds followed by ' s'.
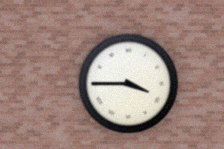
3 h 45 min
